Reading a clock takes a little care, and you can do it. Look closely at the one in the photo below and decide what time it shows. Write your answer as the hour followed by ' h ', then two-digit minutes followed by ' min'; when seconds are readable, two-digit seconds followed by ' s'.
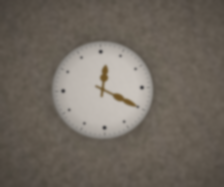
12 h 20 min
